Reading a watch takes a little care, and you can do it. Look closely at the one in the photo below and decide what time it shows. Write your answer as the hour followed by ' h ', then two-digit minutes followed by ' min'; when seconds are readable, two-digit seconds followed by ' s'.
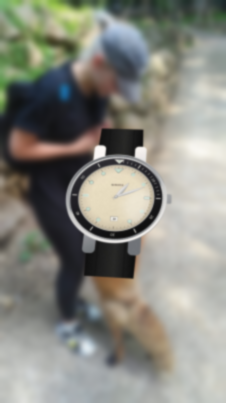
1 h 11 min
